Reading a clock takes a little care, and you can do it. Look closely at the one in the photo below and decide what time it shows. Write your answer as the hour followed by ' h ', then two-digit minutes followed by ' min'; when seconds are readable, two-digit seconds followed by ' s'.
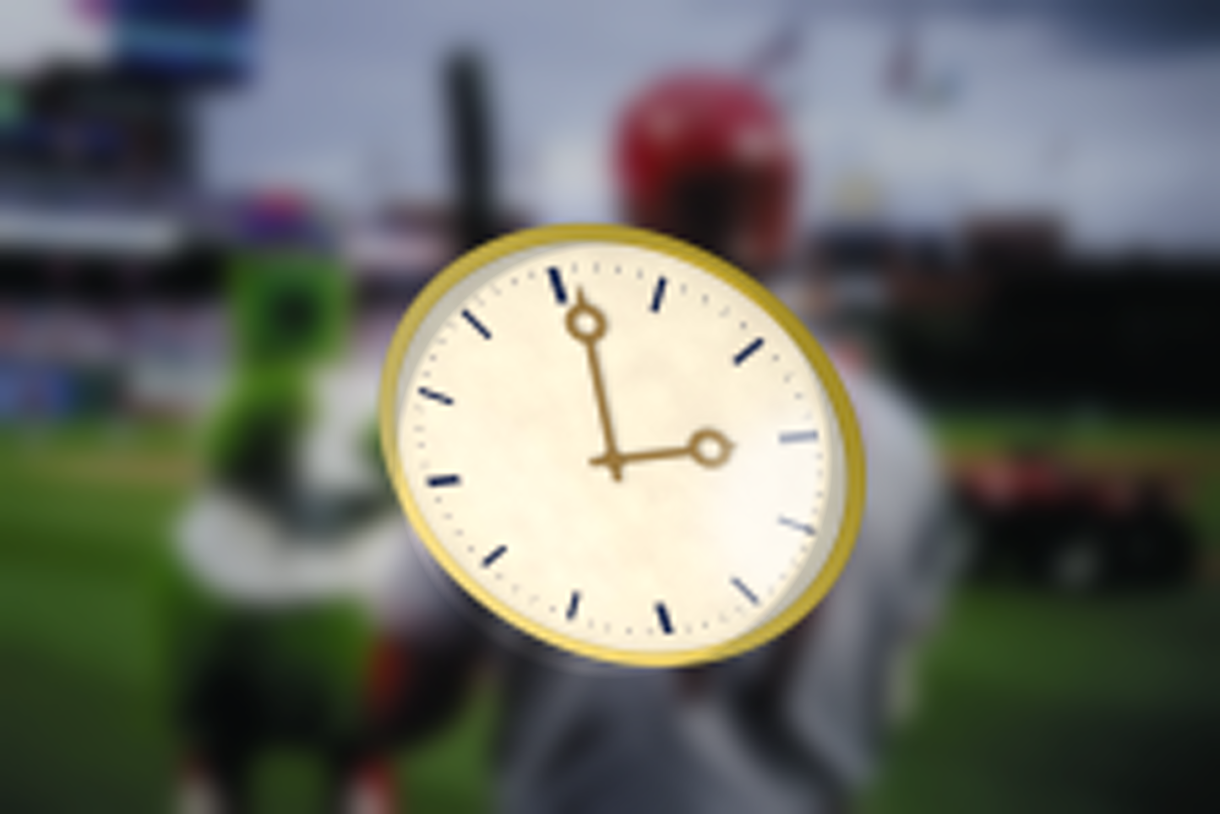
3 h 01 min
